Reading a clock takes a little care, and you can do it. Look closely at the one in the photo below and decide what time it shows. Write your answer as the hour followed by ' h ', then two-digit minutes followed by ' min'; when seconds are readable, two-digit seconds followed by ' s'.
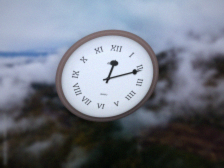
12 h 11 min
